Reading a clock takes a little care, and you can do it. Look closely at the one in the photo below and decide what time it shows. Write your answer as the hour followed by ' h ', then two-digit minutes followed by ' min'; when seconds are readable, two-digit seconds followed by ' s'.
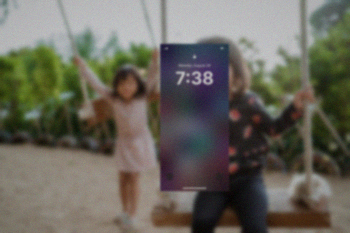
7 h 38 min
